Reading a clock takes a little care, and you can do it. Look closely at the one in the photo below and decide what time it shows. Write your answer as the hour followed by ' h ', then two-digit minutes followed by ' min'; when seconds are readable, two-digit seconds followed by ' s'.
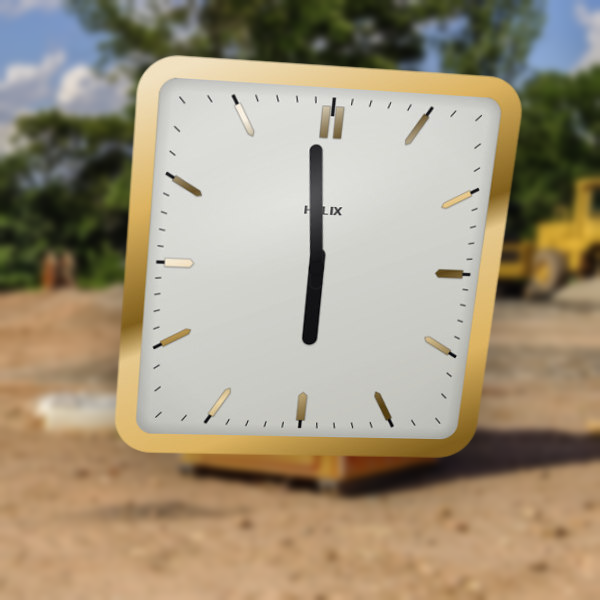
5 h 59 min
